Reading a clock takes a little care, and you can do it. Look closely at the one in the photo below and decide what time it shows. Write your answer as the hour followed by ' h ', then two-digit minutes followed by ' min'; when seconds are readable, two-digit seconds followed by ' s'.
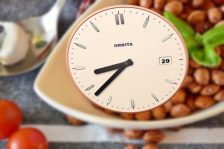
8 h 38 min
